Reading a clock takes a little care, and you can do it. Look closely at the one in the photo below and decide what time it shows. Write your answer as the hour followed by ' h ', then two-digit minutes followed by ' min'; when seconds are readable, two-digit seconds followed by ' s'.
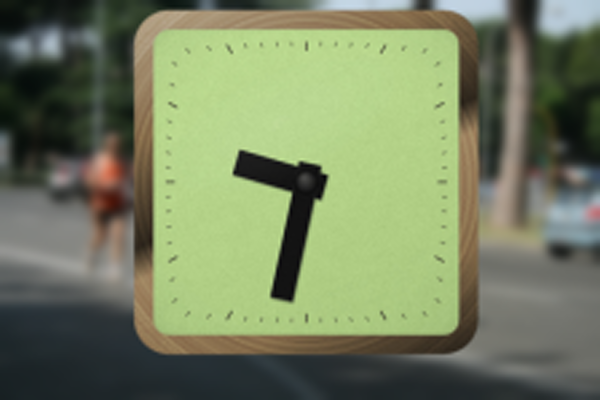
9 h 32 min
